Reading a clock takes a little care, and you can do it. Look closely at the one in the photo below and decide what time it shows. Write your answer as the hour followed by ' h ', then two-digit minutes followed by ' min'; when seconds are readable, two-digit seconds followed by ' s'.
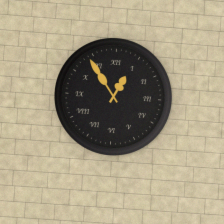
12 h 54 min
